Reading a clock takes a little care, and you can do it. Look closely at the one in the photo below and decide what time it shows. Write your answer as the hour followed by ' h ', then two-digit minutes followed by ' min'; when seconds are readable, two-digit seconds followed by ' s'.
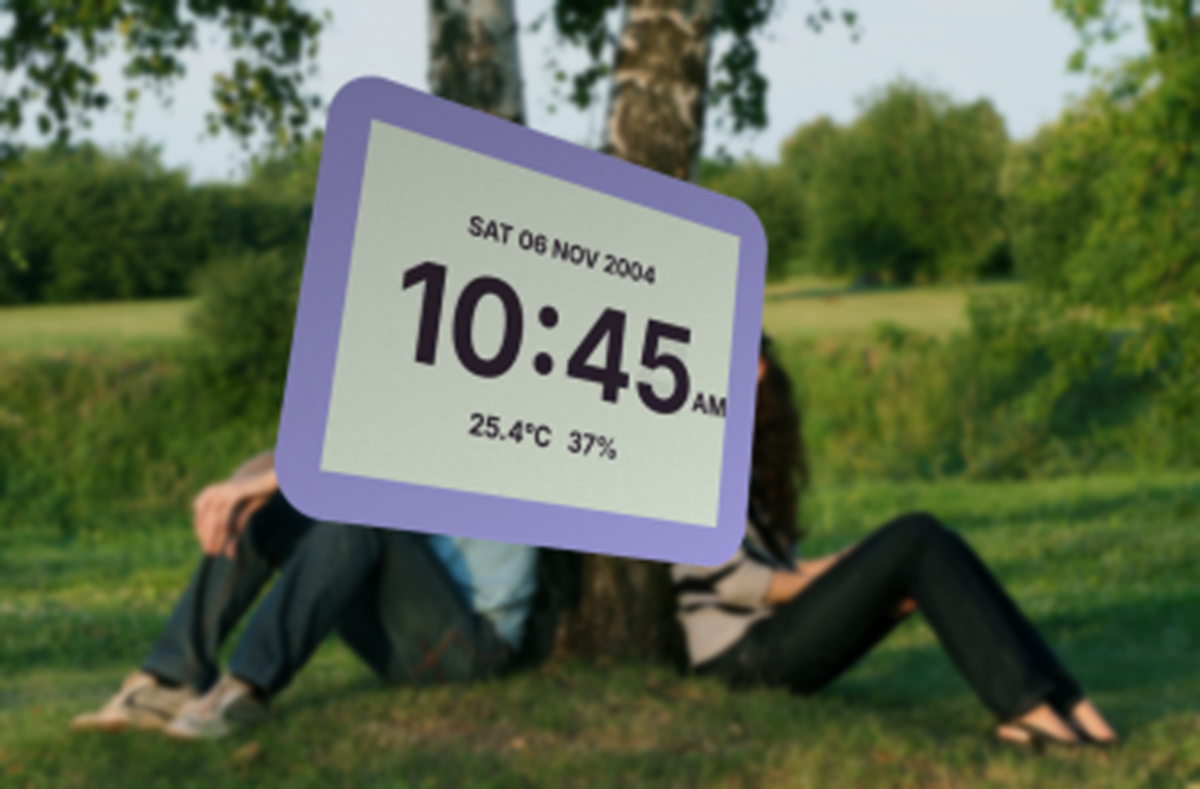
10 h 45 min
